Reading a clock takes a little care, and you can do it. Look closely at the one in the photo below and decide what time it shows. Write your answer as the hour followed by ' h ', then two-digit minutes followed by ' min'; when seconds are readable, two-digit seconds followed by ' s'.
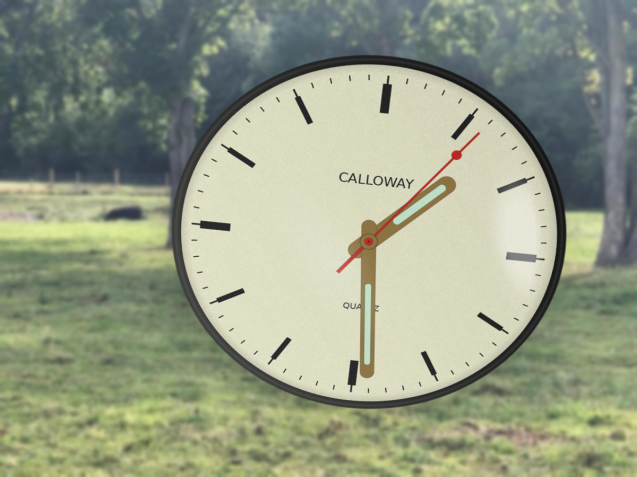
1 h 29 min 06 s
